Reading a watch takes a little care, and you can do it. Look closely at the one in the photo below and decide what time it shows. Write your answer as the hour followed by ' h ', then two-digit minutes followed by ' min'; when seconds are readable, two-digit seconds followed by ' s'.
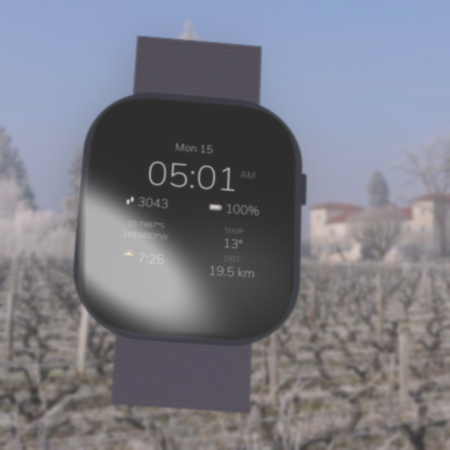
5 h 01 min
